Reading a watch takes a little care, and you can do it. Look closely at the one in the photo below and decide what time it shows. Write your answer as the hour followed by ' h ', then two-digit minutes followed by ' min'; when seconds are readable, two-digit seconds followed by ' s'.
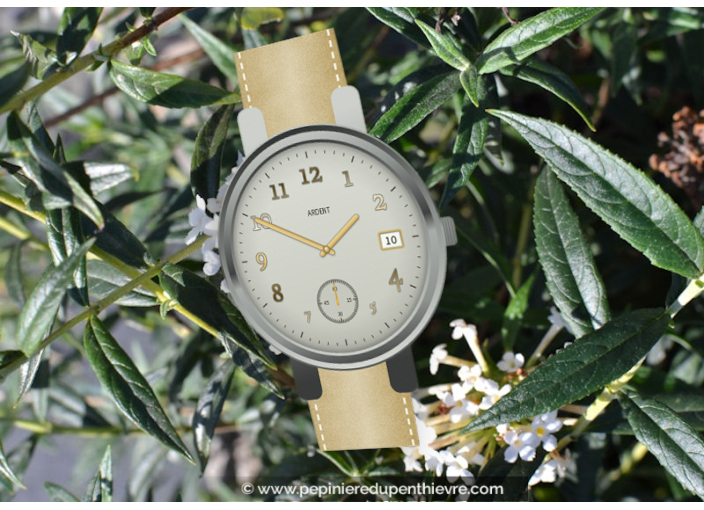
1 h 50 min
